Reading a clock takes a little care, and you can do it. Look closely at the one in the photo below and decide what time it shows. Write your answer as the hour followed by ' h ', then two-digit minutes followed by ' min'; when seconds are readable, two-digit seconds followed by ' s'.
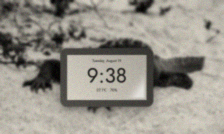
9 h 38 min
